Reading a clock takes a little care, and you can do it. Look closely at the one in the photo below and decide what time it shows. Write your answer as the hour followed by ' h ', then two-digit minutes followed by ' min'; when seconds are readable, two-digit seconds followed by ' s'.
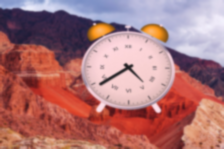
4 h 39 min
